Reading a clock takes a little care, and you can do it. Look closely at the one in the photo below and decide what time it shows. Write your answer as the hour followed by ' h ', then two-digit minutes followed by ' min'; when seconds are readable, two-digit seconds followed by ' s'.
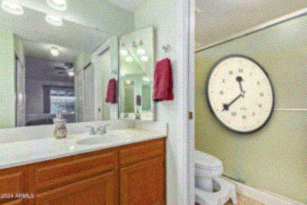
11 h 39 min
